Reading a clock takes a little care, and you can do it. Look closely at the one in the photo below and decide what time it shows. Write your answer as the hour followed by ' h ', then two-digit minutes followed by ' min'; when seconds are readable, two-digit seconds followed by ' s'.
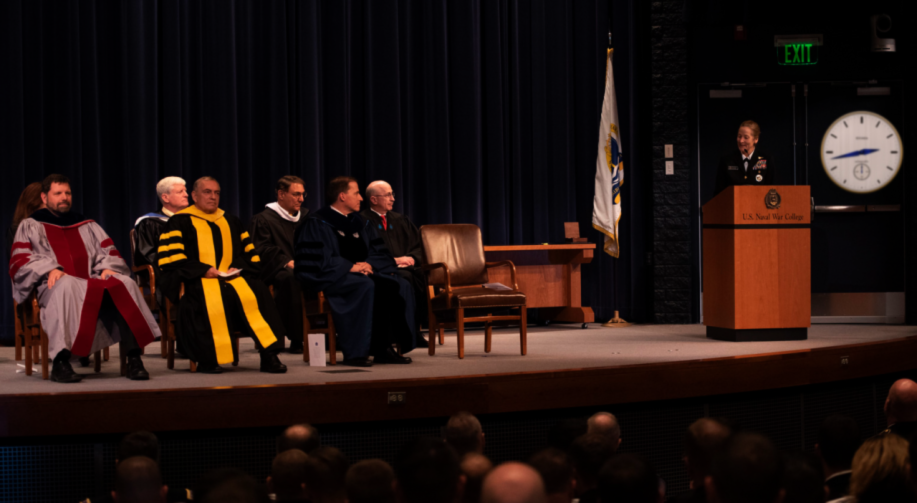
2 h 43 min
